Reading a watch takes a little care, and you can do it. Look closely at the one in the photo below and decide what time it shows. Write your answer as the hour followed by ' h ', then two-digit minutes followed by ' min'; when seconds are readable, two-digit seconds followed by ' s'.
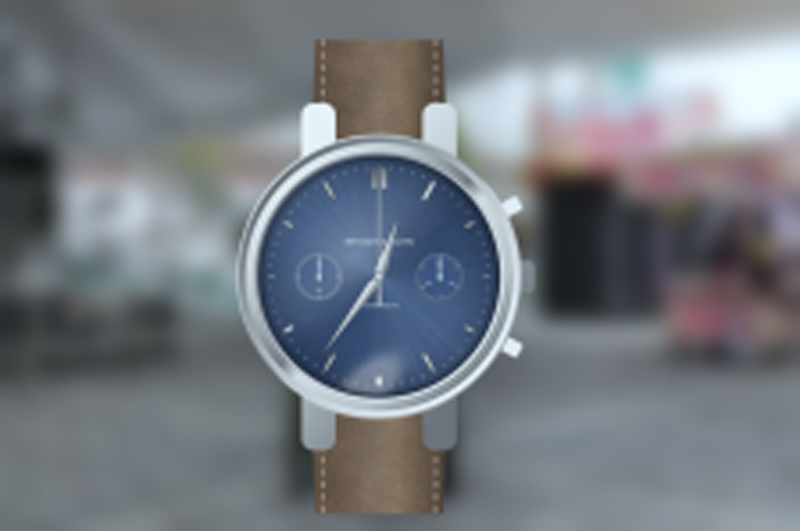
12 h 36 min
